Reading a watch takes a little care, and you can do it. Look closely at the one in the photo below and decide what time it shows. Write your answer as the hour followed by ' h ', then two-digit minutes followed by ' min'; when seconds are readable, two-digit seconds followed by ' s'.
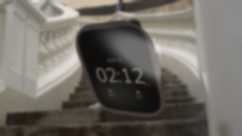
2 h 12 min
